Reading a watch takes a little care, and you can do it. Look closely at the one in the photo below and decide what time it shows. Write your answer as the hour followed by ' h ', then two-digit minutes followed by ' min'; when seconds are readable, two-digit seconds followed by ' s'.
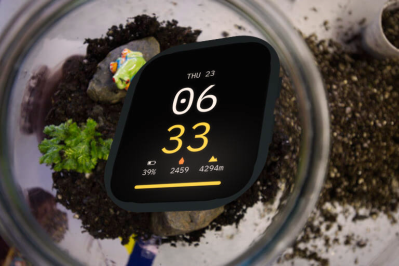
6 h 33 min
